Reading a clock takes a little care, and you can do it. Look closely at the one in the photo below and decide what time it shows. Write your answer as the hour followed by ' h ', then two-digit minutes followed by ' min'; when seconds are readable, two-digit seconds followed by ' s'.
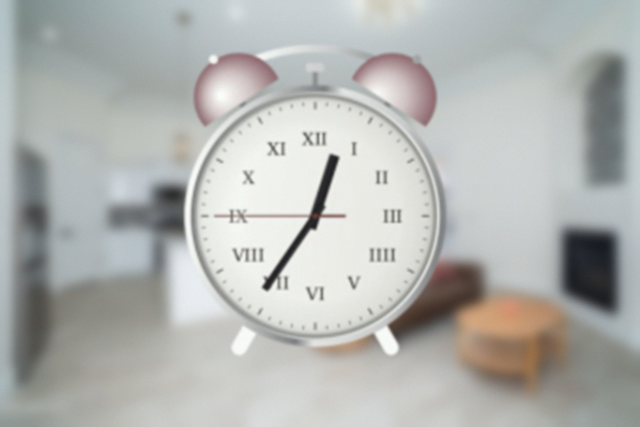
12 h 35 min 45 s
